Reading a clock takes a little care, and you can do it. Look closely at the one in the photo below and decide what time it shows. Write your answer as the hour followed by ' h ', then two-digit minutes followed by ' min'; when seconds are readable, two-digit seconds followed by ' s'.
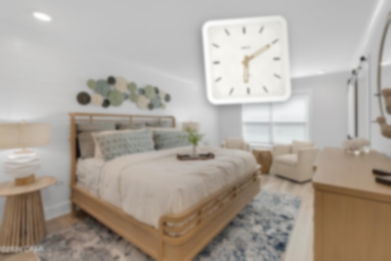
6 h 10 min
